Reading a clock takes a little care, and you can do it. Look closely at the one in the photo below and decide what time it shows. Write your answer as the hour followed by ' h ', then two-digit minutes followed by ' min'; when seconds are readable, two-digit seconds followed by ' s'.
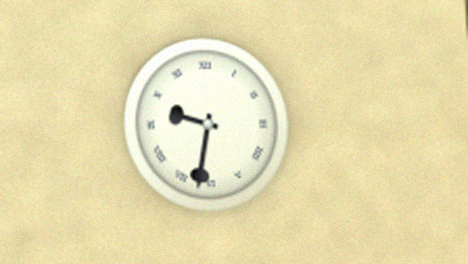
9 h 32 min
